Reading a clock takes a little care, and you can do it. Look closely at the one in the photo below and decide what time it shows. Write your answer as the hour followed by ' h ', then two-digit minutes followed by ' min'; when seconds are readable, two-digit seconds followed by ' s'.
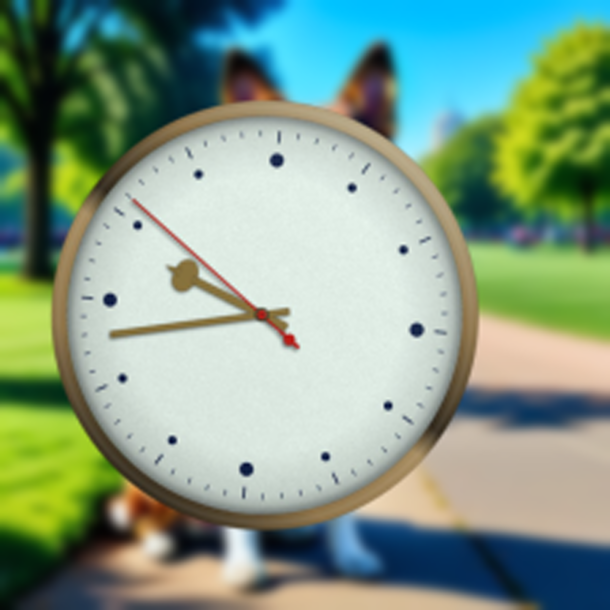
9 h 42 min 51 s
